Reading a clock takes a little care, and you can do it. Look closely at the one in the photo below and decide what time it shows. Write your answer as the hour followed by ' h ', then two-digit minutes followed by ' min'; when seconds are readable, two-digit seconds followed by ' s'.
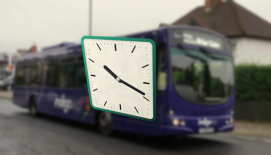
10 h 19 min
